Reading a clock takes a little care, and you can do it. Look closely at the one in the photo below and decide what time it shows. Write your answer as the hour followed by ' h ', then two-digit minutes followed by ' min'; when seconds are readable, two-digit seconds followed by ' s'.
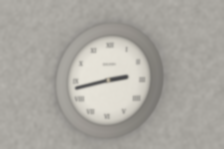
2 h 43 min
